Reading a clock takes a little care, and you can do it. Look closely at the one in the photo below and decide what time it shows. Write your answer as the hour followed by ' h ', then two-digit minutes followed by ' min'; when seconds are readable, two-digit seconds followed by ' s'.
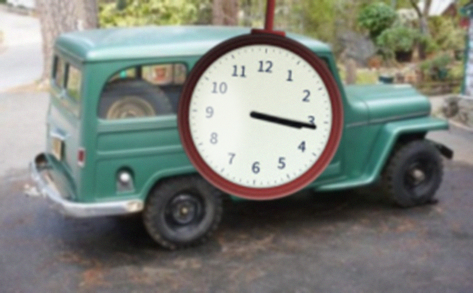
3 h 16 min
